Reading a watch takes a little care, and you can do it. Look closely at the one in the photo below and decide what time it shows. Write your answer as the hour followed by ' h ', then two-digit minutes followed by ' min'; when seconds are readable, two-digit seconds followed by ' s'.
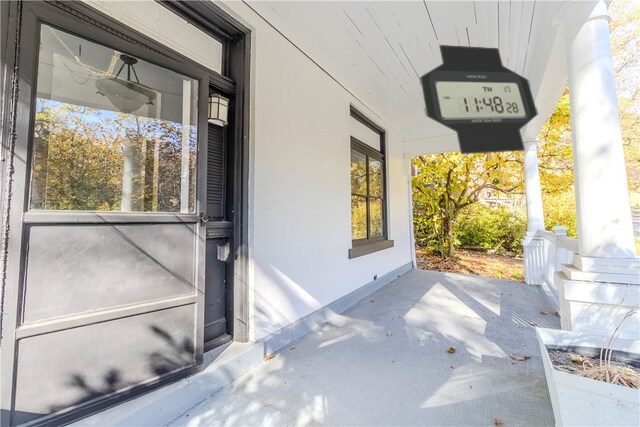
11 h 48 min 28 s
